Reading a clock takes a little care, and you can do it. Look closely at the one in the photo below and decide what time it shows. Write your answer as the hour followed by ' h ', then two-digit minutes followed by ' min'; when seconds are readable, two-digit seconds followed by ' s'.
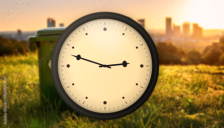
2 h 48 min
